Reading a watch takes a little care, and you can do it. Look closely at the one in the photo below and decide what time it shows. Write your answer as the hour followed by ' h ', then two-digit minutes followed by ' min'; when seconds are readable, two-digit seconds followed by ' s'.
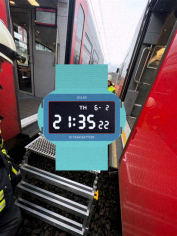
21 h 35 min 22 s
